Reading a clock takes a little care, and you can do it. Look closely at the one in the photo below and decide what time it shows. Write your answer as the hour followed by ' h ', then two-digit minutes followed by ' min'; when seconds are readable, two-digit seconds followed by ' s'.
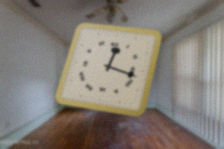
12 h 17 min
